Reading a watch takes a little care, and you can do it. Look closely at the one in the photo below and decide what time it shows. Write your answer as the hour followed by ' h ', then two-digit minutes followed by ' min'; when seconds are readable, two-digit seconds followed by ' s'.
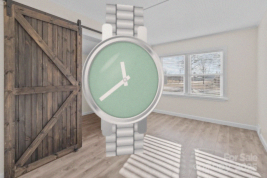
11 h 39 min
